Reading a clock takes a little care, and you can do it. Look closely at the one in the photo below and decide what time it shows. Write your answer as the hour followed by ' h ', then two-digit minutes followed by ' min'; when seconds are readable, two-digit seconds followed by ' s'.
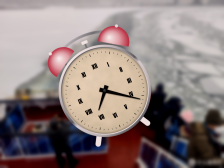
7 h 21 min
